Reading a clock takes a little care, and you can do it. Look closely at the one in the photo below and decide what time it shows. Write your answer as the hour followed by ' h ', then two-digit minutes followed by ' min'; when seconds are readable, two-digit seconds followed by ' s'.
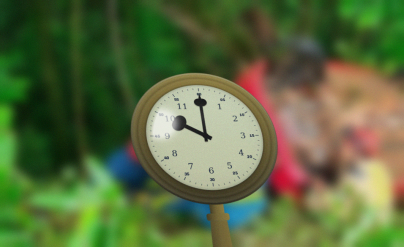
10 h 00 min
